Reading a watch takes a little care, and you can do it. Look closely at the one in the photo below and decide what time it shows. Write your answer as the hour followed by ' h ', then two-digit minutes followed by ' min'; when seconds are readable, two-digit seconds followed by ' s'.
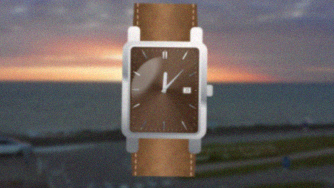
12 h 07 min
